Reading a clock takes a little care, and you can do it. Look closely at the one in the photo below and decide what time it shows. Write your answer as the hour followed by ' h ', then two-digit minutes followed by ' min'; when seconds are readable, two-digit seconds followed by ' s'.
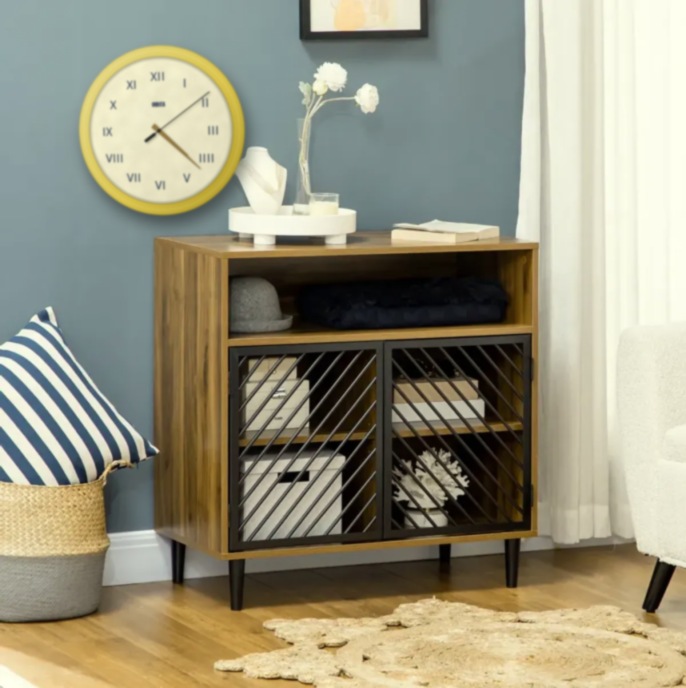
4 h 22 min 09 s
